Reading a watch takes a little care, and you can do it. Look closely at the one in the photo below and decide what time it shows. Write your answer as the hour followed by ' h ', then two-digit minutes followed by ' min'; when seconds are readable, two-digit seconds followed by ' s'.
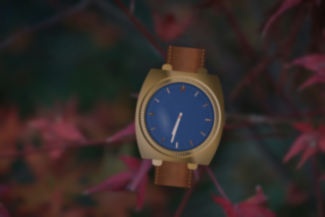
6 h 32 min
